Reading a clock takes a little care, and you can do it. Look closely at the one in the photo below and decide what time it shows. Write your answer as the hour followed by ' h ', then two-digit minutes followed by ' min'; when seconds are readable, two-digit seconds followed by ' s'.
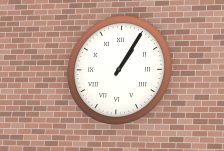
1 h 05 min
